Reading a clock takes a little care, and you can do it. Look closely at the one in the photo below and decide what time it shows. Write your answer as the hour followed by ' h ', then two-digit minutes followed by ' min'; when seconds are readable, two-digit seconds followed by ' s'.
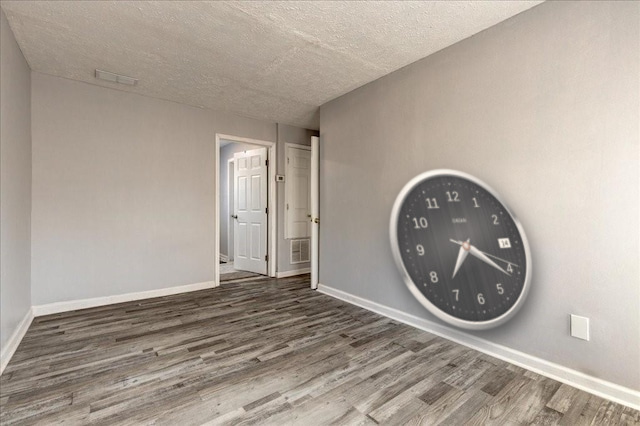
7 h 21 min 19 s
